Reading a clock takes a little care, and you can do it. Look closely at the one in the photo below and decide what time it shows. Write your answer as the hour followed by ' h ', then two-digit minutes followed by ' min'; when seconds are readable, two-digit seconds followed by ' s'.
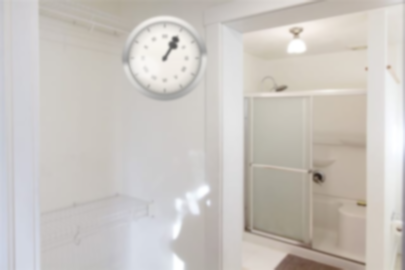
1 h 05 min
